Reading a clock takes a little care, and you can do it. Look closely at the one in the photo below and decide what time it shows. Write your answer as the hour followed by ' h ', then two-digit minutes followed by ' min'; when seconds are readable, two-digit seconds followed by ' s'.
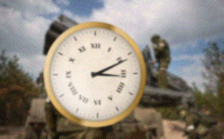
3 h 11 min
